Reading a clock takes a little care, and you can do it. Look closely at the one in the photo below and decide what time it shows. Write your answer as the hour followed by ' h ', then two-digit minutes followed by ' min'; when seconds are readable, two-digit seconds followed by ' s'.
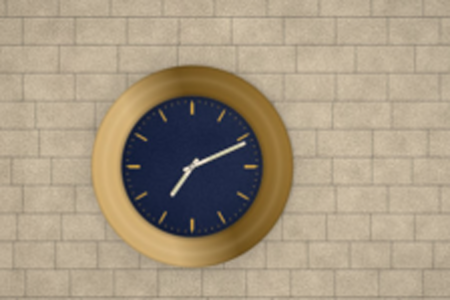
7 h 11 min
